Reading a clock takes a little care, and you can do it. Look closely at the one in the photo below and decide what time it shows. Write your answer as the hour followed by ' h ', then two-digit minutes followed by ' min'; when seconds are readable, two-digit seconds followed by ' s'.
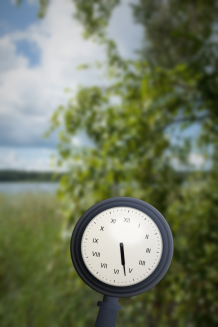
5 h 27 min
